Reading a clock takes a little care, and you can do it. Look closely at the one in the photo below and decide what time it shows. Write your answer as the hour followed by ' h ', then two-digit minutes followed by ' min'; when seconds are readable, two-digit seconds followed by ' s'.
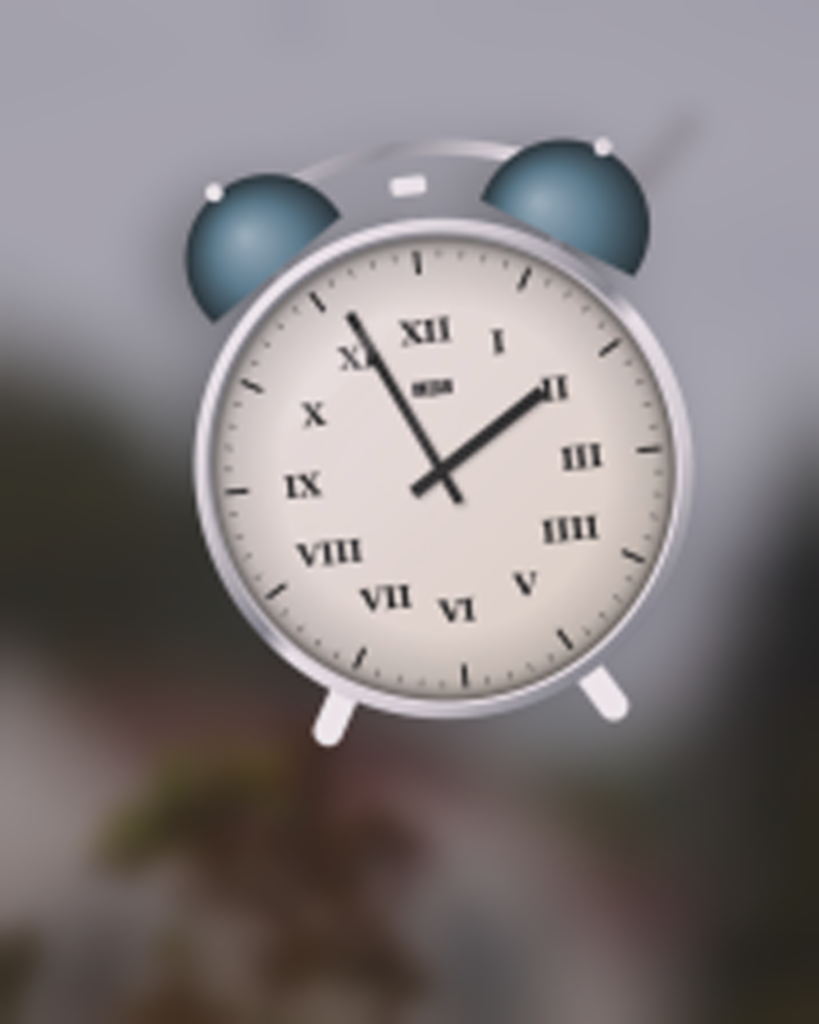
1 h 56 min
